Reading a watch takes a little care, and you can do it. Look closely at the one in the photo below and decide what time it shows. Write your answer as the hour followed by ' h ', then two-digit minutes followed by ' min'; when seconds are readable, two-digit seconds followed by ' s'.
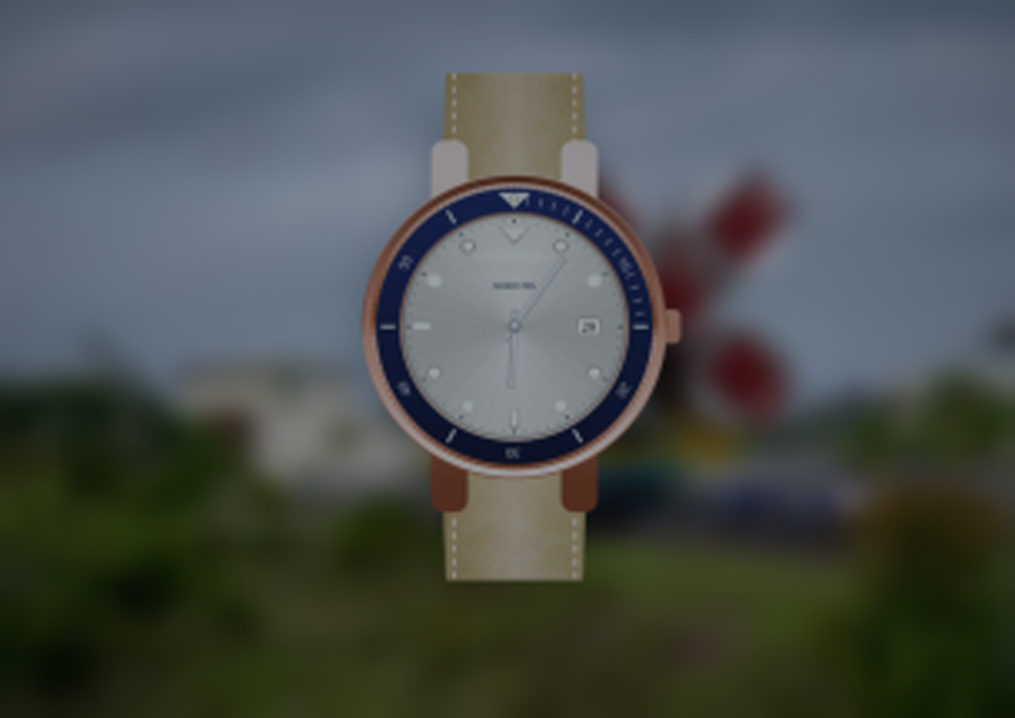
6 h 06 min
